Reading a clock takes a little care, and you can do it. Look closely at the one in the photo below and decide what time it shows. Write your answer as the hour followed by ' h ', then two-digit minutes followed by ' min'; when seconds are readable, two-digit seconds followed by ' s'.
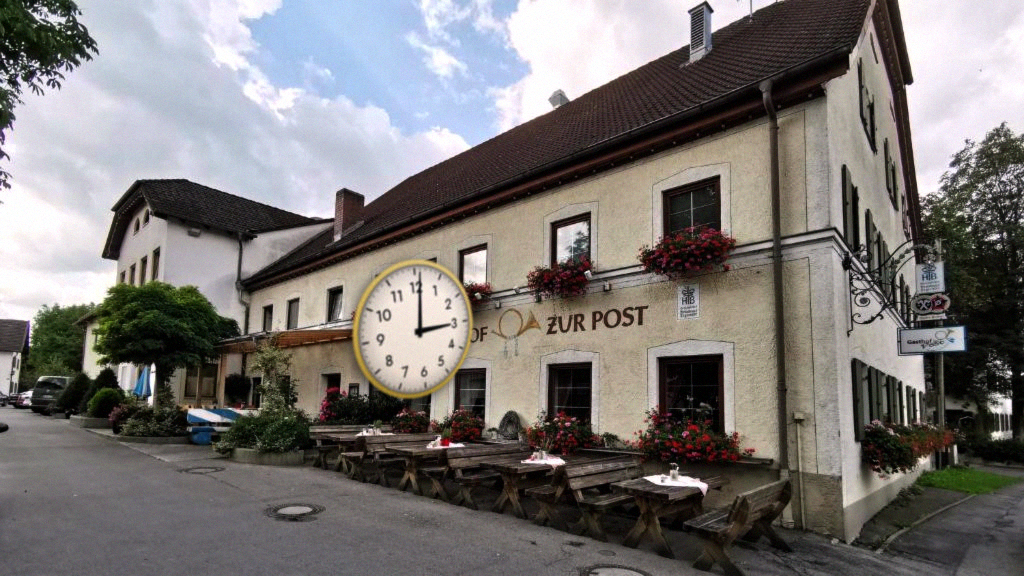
3 h 01 min
